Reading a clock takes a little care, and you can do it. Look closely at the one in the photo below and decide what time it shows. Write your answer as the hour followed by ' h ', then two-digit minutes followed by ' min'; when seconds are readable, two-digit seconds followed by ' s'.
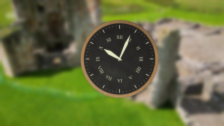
10 h 04 min
